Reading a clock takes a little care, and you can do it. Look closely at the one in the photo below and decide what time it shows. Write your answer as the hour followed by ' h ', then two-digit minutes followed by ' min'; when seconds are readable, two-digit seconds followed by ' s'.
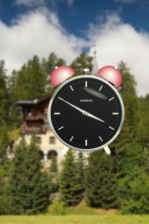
3 h 50 min
